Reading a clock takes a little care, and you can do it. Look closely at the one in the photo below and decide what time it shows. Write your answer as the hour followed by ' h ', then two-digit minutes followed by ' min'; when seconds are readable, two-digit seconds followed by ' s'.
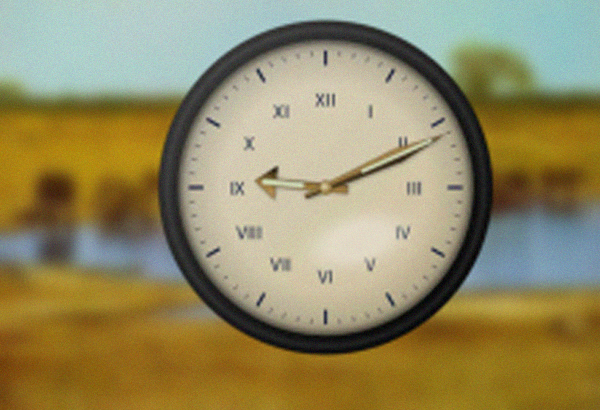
9 h 11 min
